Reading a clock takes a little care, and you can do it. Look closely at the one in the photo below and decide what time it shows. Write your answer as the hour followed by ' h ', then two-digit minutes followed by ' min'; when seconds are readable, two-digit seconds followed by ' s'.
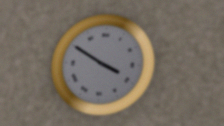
3 h 50 min
